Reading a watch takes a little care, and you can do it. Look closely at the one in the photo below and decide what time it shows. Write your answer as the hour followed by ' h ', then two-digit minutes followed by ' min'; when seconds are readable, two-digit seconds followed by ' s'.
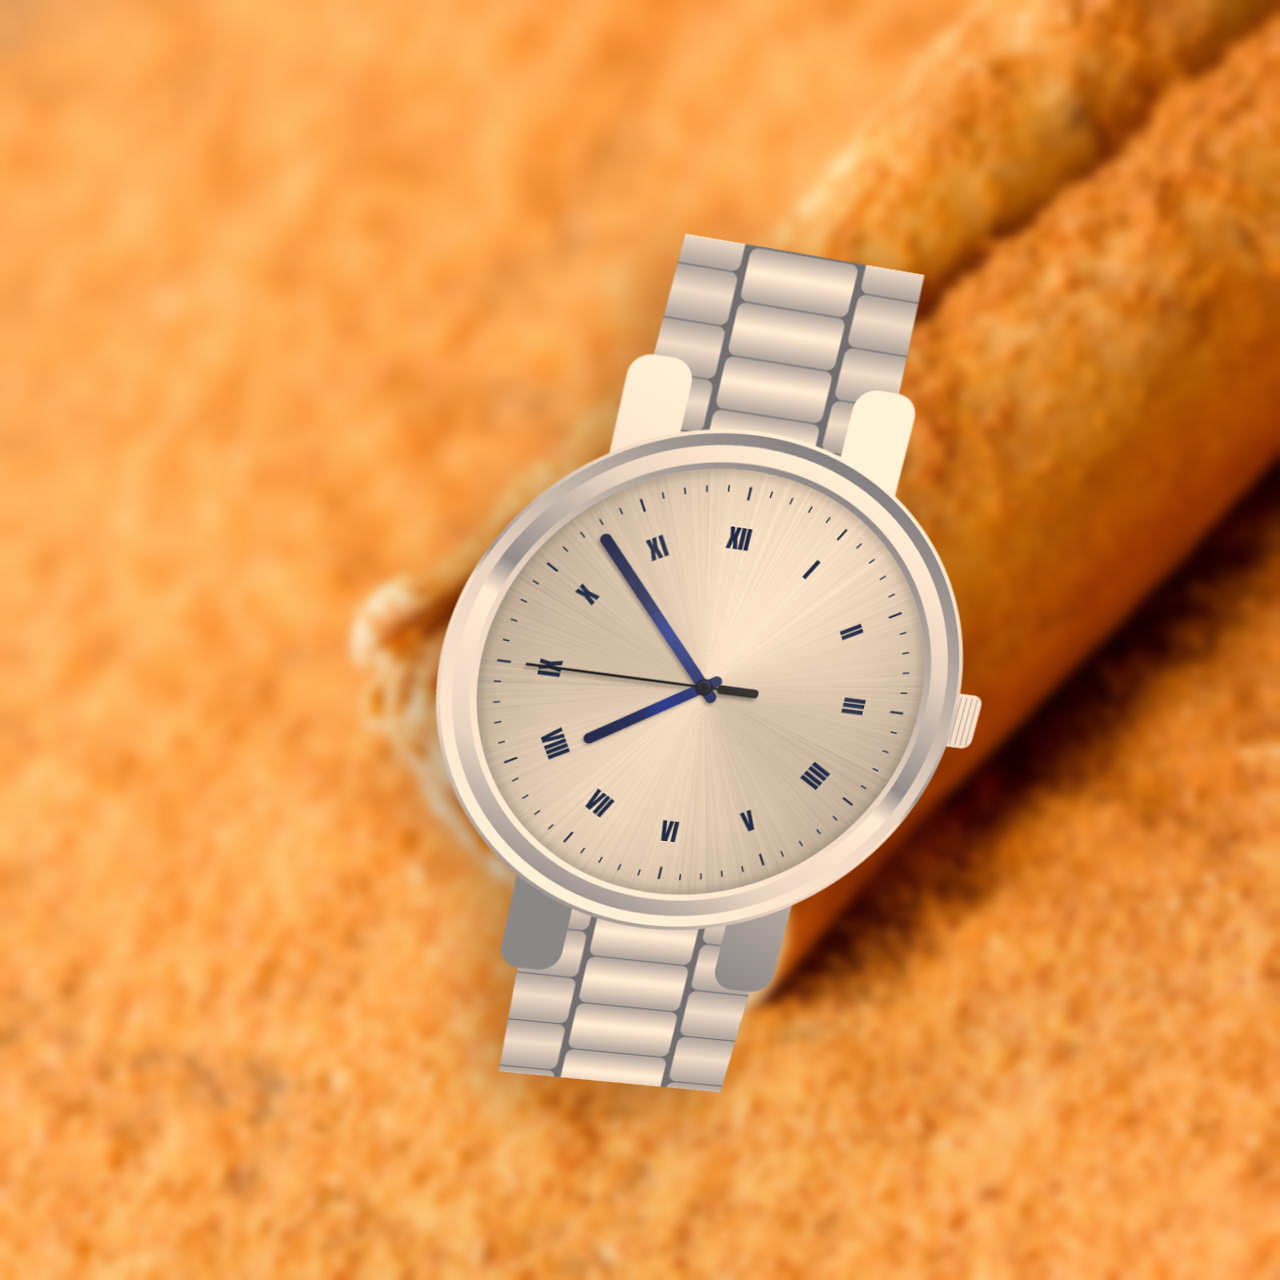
7 h 52 min 45 s
